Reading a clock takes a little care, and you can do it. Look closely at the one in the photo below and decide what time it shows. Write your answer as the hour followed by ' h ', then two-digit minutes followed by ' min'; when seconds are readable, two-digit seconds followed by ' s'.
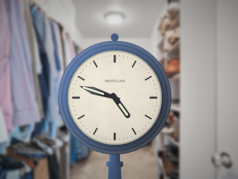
4 h 48 min
